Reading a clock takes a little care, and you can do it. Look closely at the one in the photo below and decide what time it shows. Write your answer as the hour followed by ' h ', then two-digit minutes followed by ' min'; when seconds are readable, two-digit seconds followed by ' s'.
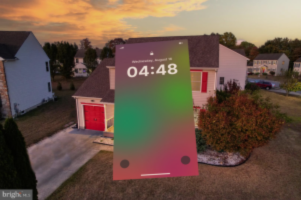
4 h 48 min
